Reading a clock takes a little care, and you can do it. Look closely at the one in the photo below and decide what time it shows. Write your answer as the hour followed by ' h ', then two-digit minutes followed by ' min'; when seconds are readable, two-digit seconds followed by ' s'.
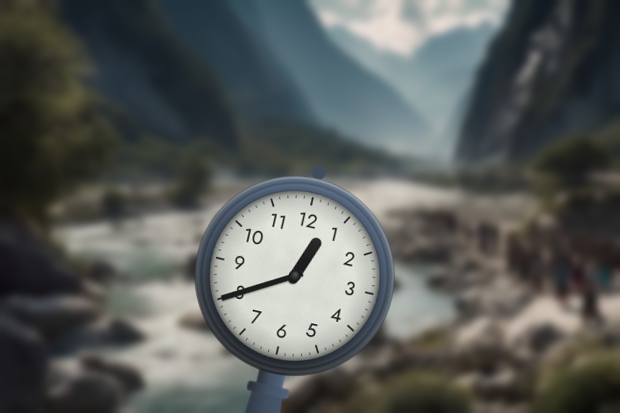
12 h 40 min
